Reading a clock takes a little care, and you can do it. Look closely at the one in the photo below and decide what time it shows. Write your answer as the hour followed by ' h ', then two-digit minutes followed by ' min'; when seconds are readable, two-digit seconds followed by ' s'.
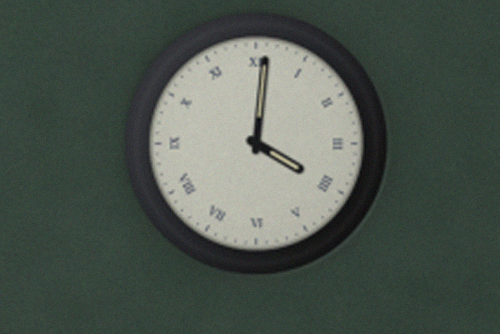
4 h 01 min
